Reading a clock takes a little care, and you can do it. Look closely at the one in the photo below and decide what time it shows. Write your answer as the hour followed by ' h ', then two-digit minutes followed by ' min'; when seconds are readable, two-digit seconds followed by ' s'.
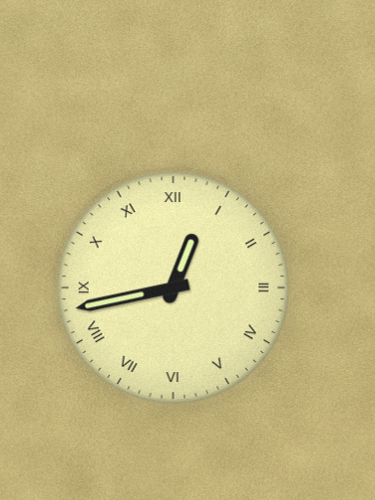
12 h 43 min
